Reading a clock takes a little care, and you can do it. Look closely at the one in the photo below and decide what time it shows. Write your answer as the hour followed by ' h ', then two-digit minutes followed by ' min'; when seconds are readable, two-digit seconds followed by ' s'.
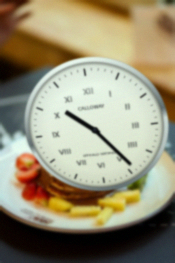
10 h 24 min
